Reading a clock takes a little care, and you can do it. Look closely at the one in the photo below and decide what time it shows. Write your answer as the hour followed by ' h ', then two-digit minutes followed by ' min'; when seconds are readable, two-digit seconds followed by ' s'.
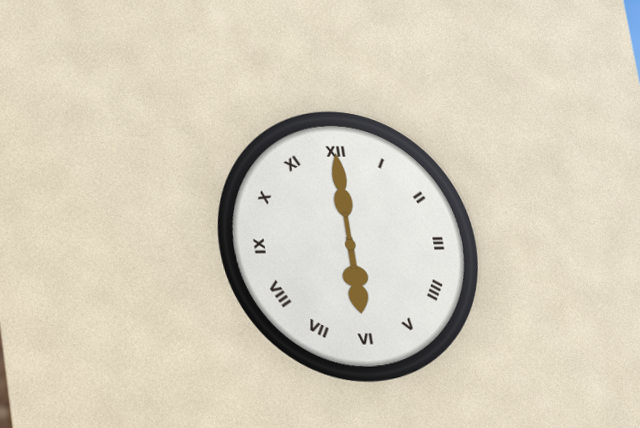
6 h 00 min
